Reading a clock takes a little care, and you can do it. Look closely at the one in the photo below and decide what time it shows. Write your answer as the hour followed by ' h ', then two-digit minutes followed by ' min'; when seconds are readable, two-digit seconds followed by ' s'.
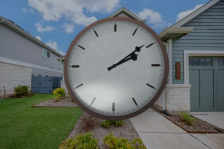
2 h 09 min
